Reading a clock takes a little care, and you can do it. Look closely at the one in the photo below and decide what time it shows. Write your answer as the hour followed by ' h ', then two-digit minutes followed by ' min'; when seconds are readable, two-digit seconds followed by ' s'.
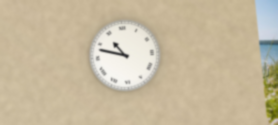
10 h 48 min
